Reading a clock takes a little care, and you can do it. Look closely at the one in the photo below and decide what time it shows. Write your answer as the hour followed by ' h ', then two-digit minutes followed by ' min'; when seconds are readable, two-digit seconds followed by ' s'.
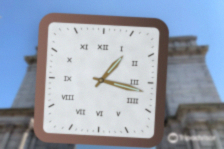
1 h 17 min
